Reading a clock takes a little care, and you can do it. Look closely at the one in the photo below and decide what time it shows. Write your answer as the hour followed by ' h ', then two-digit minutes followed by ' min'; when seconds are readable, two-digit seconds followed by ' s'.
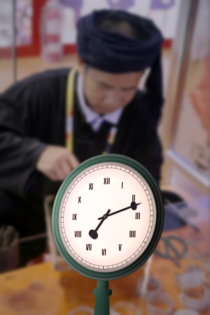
7 h 12 min
